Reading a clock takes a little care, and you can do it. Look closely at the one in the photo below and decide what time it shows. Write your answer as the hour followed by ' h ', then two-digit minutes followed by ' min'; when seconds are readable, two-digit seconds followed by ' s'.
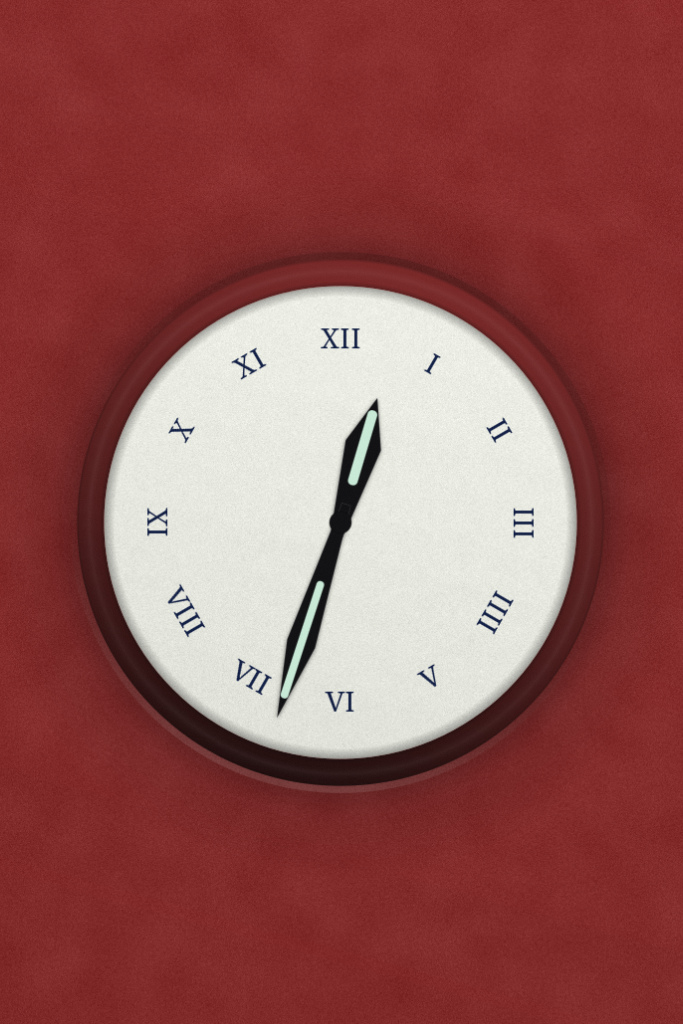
12 h 33 min
